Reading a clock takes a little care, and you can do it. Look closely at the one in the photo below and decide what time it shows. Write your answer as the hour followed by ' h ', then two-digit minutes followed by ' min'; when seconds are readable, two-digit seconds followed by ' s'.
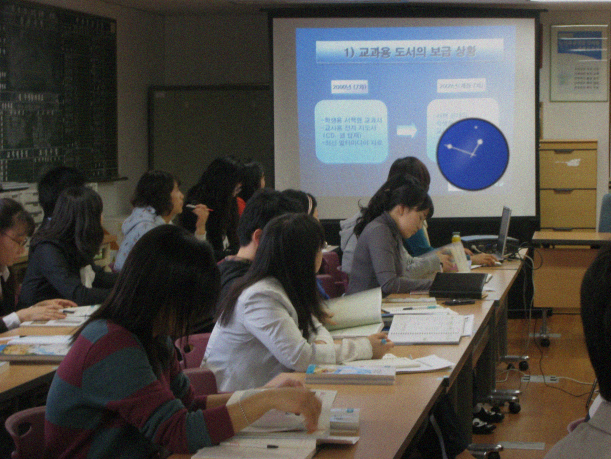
12 h 47 min
